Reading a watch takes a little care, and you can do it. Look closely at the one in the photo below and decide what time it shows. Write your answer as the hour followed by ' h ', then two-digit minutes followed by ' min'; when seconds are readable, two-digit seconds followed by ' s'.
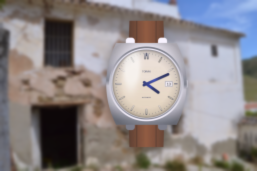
4 h 11 min
